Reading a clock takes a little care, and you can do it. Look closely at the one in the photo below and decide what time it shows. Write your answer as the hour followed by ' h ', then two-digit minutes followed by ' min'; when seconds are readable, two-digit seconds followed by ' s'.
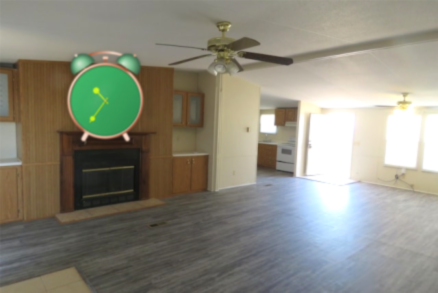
10 h 36 min
